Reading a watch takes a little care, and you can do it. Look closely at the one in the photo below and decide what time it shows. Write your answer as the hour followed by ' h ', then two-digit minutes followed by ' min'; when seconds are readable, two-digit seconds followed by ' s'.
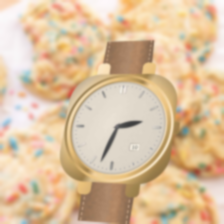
2 h 33 min
